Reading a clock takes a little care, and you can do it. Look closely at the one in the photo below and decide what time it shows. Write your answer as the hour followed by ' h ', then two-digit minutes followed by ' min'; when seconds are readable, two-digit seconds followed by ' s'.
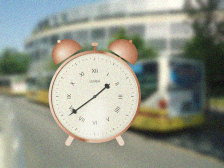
1 h 39 min
